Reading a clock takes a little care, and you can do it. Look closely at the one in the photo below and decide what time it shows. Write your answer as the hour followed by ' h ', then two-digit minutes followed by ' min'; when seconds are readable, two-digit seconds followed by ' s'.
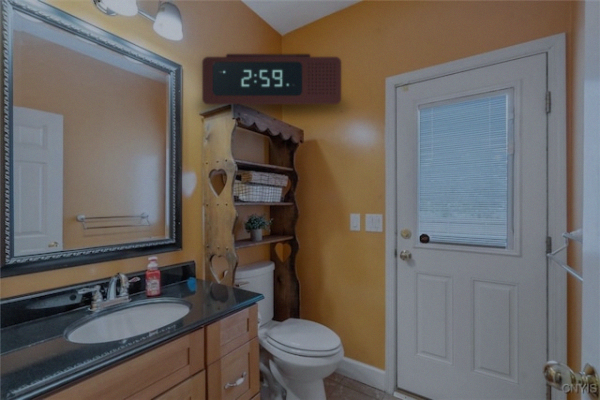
2 h 59 min
